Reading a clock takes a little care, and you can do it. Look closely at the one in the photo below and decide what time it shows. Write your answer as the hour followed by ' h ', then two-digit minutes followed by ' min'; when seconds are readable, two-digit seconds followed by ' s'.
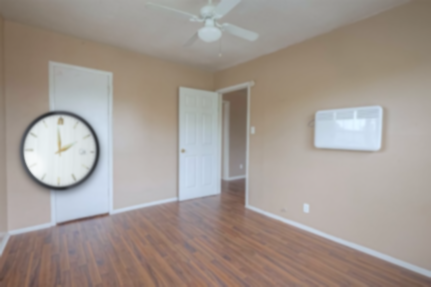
1 h 59 min
